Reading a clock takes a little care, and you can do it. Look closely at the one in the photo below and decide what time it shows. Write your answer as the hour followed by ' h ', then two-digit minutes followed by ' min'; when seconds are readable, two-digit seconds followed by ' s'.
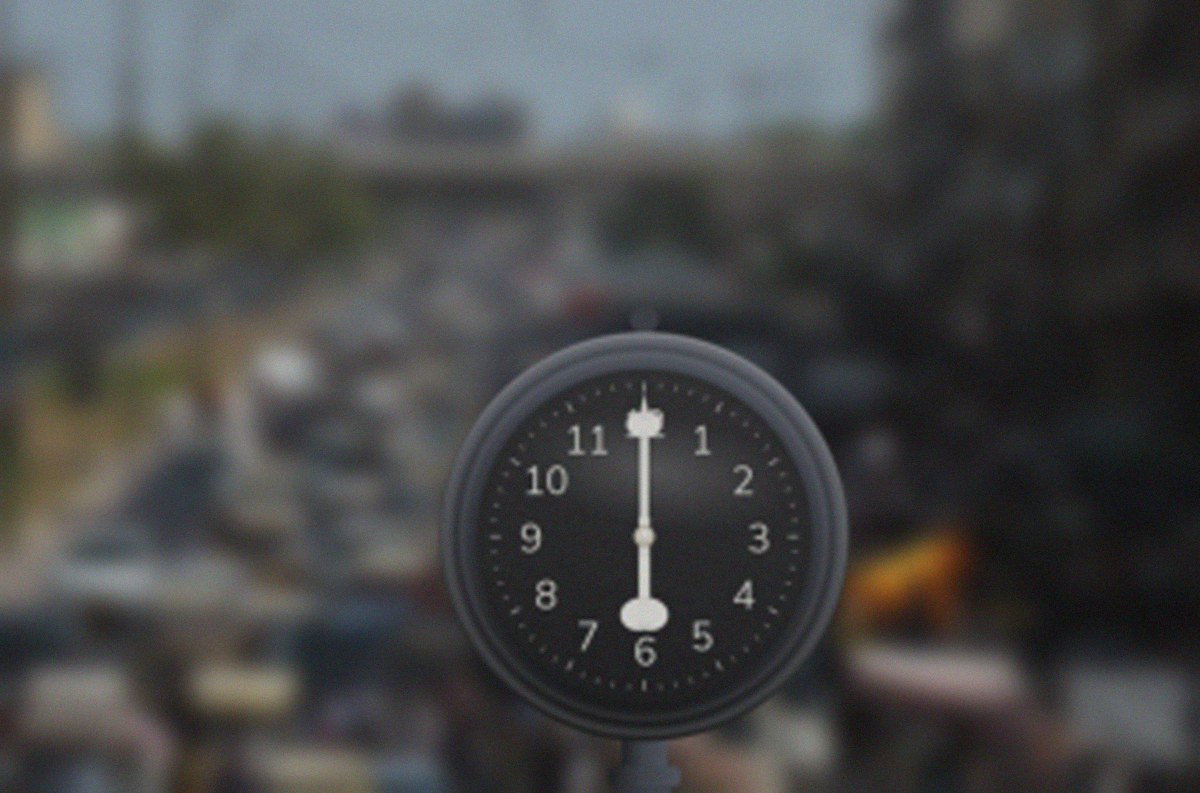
6 h 00 min
